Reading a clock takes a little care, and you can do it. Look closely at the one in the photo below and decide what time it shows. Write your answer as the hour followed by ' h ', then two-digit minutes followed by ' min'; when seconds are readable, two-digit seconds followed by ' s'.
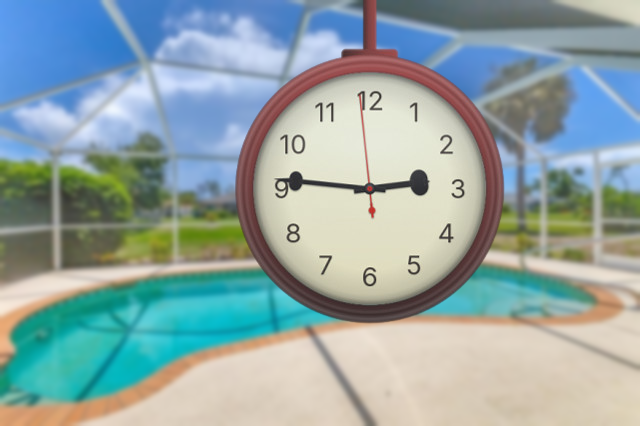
2 h 45 min 59 s
